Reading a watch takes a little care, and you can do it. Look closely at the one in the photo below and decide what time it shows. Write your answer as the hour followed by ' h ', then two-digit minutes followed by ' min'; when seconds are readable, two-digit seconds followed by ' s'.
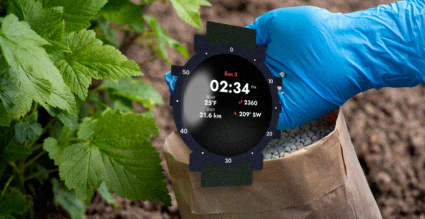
2 h 34 min
